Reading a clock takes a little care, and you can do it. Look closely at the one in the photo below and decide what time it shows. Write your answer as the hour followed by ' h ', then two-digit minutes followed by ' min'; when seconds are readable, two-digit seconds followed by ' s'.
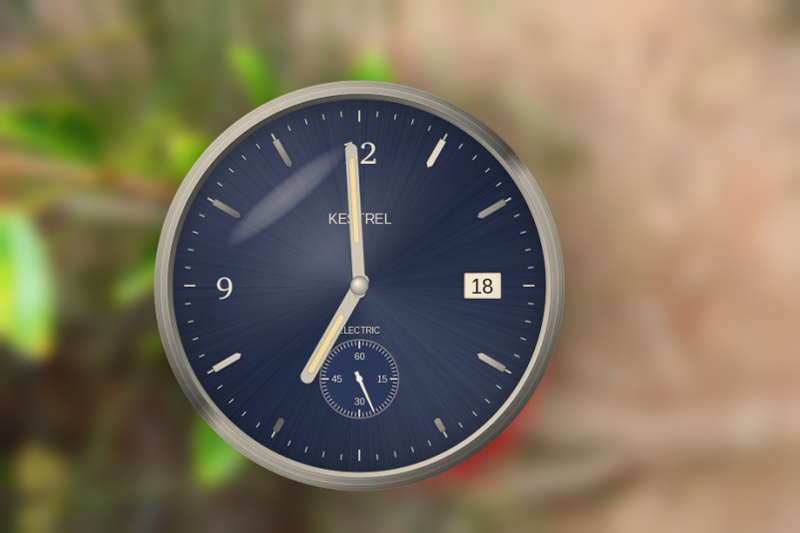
6 h 59 min 26 s
